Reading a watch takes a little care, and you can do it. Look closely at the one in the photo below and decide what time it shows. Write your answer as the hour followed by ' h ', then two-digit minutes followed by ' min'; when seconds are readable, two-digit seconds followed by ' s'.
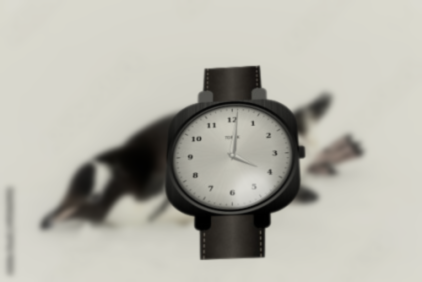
4 h 01 min
